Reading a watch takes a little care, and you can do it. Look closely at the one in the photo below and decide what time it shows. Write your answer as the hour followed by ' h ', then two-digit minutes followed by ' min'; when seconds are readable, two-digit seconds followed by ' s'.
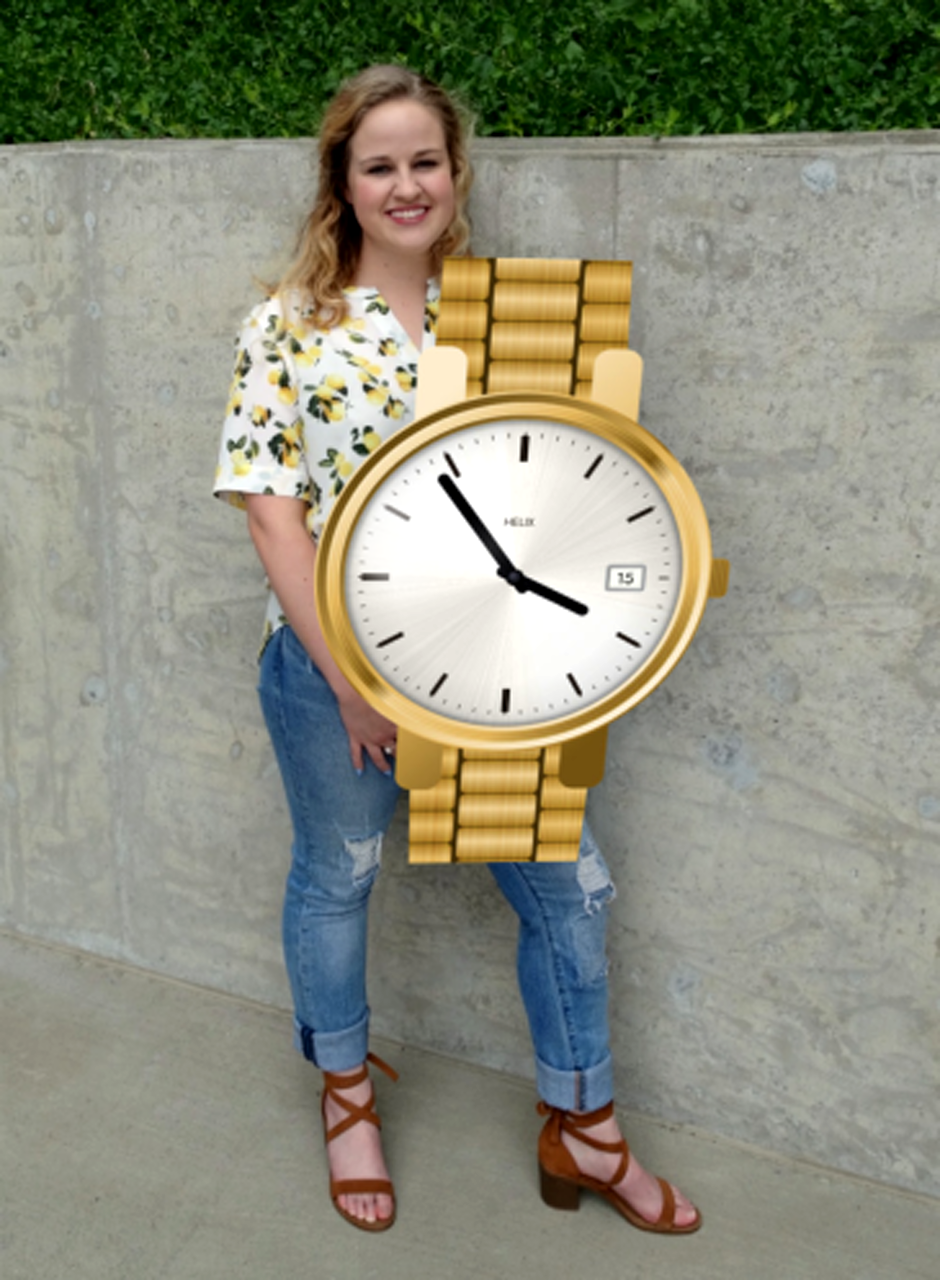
3 h 54 min
